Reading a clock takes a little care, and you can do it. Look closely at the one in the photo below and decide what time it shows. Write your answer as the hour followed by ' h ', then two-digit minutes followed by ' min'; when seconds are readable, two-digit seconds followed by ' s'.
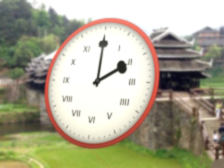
2 h 00 min
